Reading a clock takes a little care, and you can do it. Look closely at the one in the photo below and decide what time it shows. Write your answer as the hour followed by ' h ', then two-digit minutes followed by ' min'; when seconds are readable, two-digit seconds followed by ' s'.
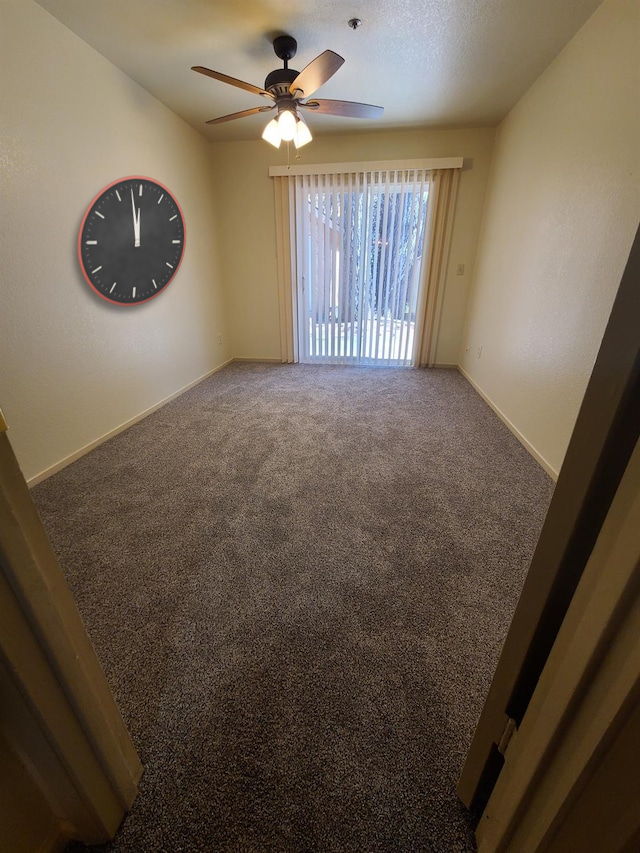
11 h 58 min
